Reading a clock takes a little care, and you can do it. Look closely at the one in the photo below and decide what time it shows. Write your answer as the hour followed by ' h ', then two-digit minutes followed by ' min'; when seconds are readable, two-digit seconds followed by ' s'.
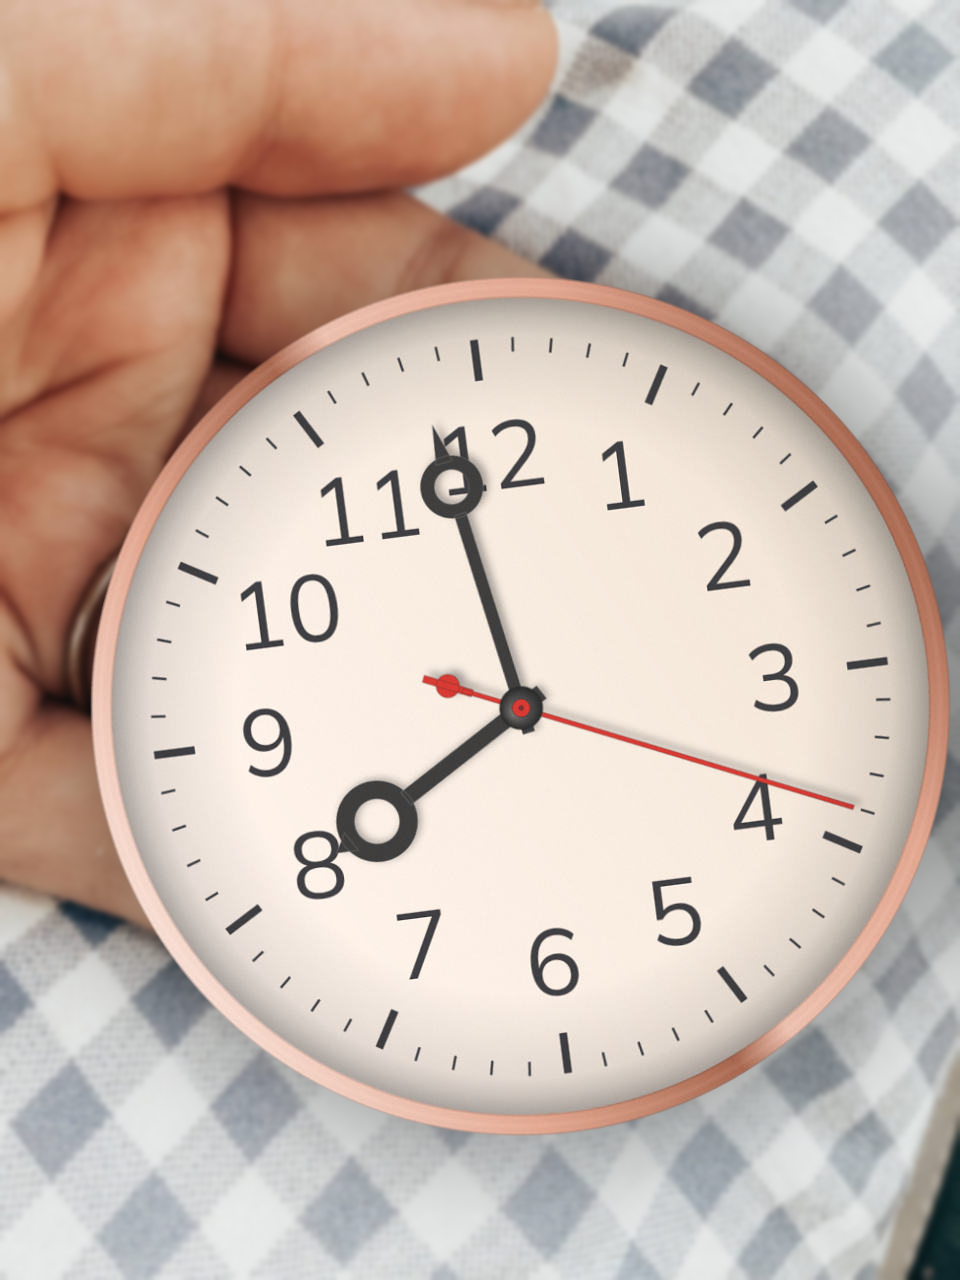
7 h 58 min 19 s
